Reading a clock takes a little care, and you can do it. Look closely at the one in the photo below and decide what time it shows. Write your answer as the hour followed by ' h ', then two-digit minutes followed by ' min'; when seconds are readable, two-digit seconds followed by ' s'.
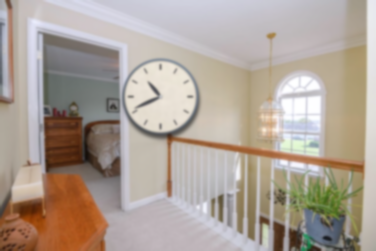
10 h 41 min
